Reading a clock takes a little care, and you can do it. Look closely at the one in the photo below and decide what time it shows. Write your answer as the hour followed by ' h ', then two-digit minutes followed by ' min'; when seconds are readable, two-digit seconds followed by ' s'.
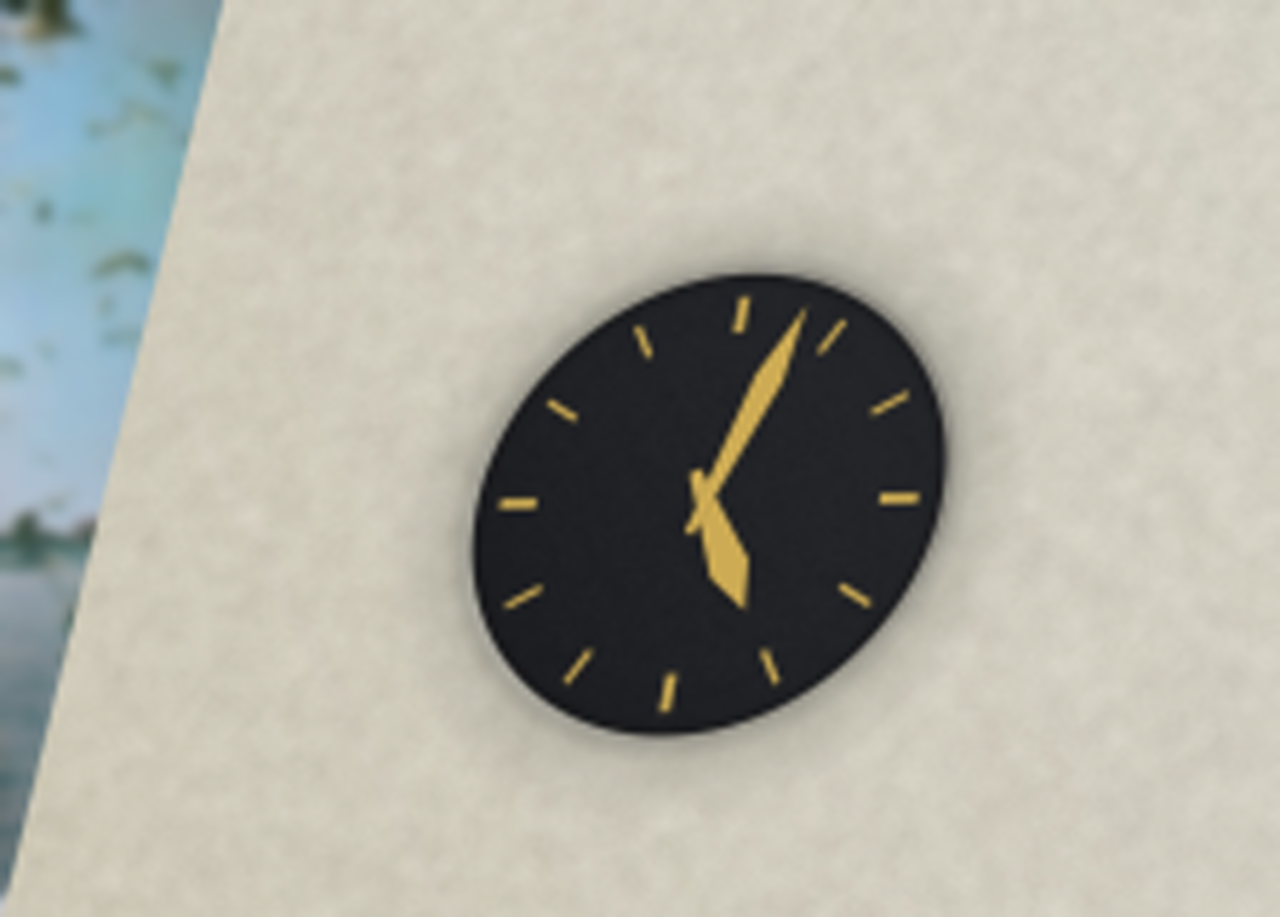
5 h 03 min
